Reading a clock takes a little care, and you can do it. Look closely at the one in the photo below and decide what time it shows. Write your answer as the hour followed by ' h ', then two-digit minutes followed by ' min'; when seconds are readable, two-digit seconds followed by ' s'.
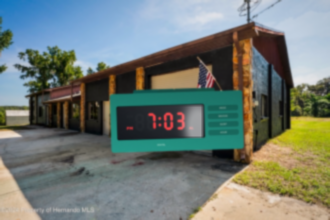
7 h 03 min
